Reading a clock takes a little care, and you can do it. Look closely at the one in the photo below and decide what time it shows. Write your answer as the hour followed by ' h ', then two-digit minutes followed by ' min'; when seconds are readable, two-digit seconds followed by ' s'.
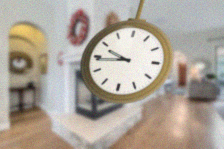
9 h 44 min
